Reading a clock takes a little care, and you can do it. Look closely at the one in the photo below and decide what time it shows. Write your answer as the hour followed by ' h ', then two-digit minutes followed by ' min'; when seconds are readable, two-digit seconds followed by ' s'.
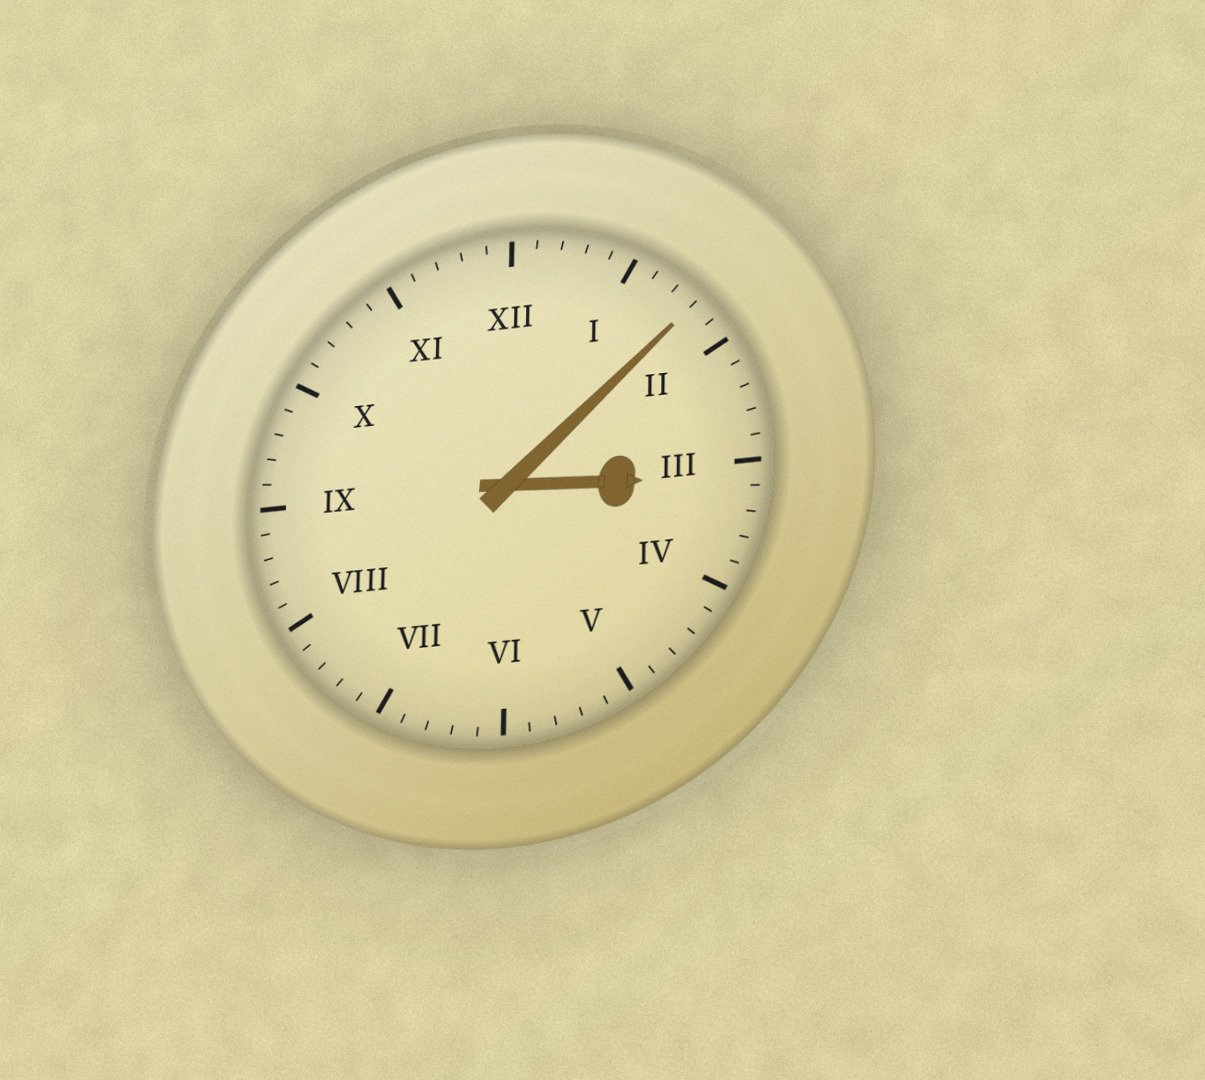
3 h 08 min
